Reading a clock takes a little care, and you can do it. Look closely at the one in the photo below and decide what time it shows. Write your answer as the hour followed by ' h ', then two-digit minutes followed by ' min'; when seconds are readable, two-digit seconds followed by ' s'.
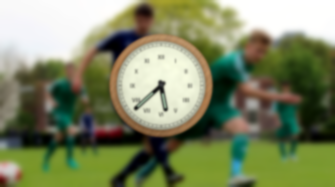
5 h 38 min
